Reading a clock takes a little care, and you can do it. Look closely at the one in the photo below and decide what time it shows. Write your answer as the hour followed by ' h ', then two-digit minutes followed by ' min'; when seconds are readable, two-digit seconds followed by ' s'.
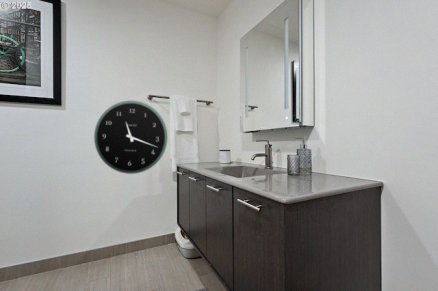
11 h 18 min
